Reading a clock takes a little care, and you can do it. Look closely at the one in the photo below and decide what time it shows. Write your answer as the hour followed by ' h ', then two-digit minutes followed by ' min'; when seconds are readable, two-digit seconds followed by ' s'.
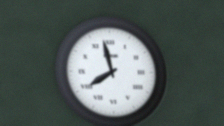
7 h 58 min
